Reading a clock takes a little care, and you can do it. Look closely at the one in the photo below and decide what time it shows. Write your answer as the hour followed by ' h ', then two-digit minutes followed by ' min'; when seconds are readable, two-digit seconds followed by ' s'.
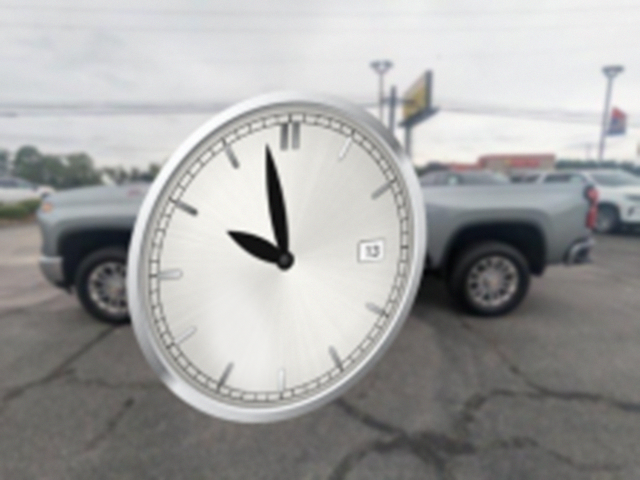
9 h 58 min
